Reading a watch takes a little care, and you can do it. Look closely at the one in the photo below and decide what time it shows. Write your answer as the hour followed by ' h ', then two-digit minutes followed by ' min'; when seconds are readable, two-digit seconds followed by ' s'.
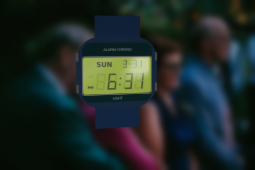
6 h 31 min
